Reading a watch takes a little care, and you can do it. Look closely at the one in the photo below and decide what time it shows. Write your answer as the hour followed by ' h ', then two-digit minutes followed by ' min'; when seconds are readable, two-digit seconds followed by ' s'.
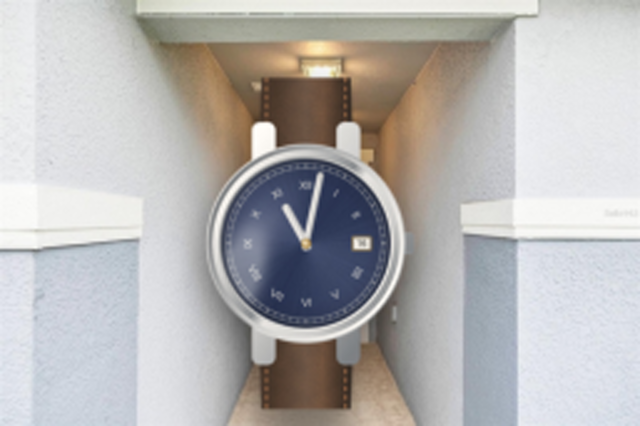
11 h 02 min
